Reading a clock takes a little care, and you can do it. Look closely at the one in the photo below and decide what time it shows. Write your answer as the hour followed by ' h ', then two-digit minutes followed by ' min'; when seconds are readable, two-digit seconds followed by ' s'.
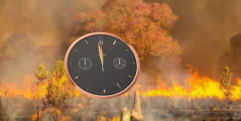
11 h 59 min
